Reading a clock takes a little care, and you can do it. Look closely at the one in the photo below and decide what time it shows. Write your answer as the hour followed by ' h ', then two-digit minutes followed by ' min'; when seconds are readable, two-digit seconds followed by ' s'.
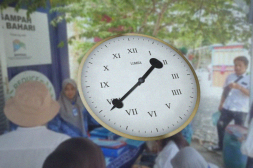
1 h 39 min
